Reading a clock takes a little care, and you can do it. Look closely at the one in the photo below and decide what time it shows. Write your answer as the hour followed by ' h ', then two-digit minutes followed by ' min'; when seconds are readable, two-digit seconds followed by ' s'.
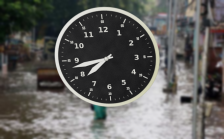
7 h 43 min
